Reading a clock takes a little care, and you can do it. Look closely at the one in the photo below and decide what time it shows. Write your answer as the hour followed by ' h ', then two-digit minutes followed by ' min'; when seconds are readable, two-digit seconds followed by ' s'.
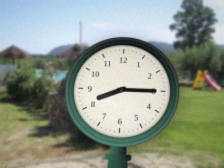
8 h 15 min
